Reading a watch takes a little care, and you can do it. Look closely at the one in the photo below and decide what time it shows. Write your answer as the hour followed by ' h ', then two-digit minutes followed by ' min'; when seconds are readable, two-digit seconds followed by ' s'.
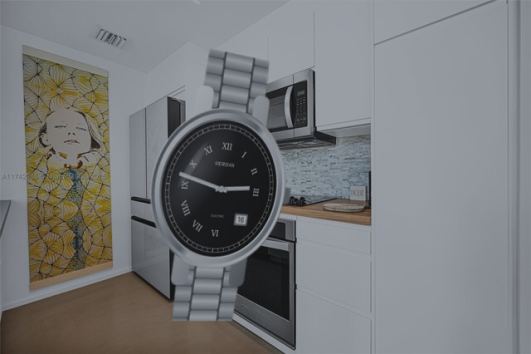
2 h 47 min
